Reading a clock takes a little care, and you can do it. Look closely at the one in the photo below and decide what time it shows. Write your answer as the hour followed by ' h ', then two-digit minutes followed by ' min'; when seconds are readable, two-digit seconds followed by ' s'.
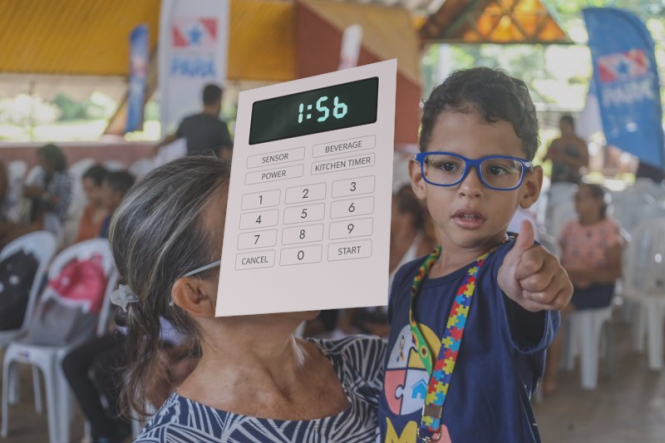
1 h 56 min
